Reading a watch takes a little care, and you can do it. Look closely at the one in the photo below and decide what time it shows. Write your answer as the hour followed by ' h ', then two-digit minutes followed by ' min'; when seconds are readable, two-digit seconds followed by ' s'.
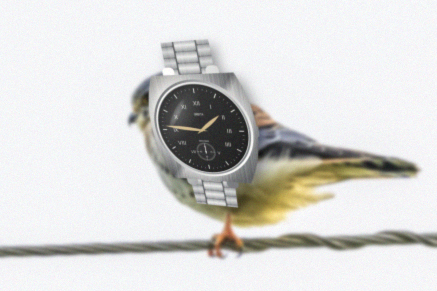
1 h 46 min
